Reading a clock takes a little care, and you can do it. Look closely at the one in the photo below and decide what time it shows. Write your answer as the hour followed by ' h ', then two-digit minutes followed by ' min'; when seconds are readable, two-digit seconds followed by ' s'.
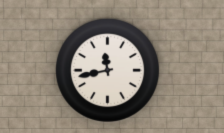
11 h 43 min
